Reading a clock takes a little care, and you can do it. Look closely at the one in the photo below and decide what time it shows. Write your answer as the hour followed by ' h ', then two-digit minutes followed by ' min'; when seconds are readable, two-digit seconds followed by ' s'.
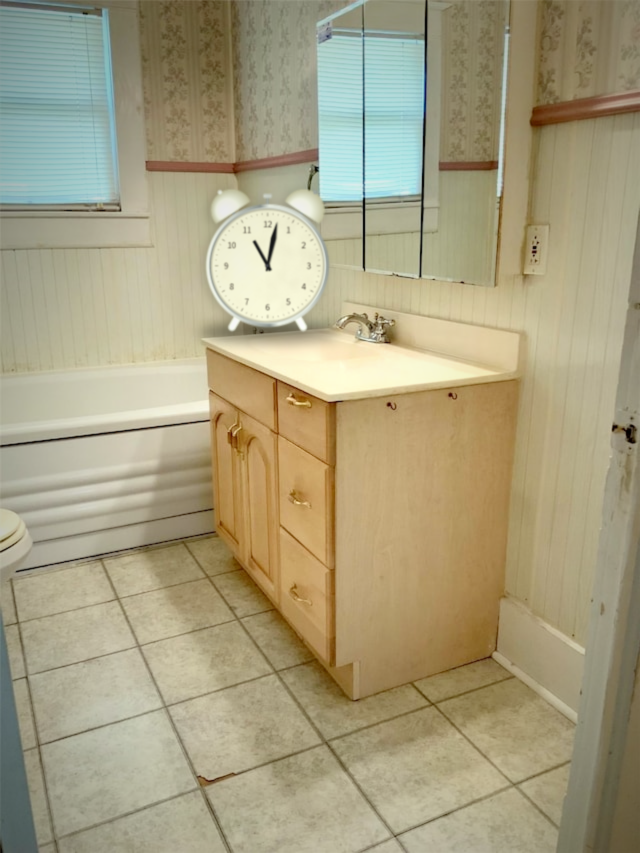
11 h 02 min
